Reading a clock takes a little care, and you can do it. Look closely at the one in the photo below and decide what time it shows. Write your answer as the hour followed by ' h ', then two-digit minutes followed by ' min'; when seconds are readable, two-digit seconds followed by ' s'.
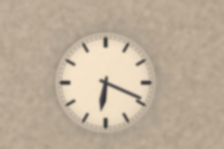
6 h 19 min
